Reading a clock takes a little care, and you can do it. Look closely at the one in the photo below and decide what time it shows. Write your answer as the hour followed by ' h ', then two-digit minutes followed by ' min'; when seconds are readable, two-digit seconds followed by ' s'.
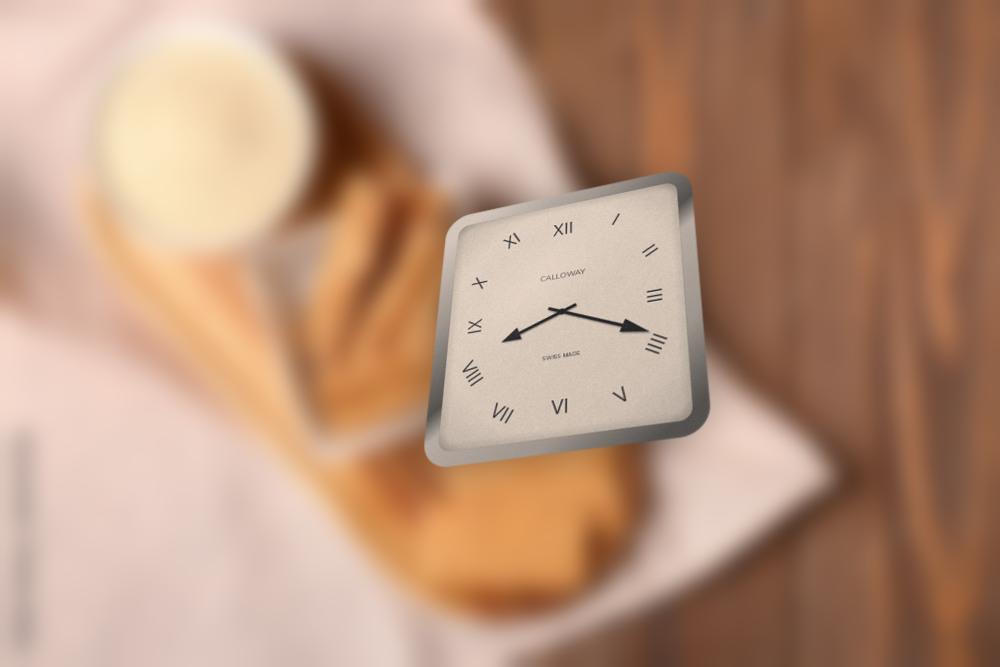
8 h 19 min
